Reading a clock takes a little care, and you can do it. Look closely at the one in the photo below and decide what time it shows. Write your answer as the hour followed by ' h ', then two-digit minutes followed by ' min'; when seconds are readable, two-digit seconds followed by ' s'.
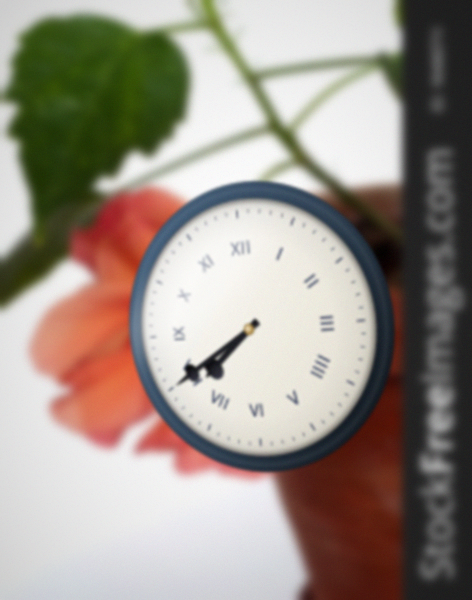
7 h 40 min
